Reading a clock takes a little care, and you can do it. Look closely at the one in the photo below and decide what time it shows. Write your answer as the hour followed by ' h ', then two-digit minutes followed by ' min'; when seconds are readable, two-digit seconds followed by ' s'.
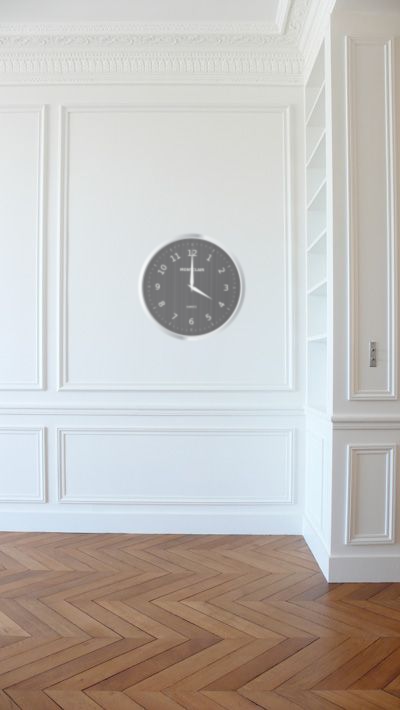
4 h 00 min
